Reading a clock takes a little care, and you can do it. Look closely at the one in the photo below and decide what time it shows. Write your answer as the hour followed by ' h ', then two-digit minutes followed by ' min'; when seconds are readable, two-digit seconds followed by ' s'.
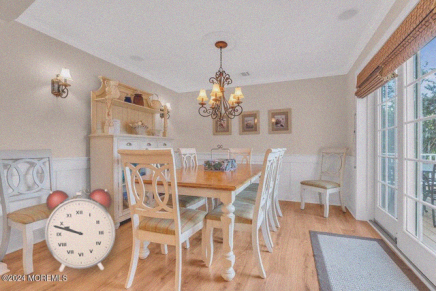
9 h 48 min
